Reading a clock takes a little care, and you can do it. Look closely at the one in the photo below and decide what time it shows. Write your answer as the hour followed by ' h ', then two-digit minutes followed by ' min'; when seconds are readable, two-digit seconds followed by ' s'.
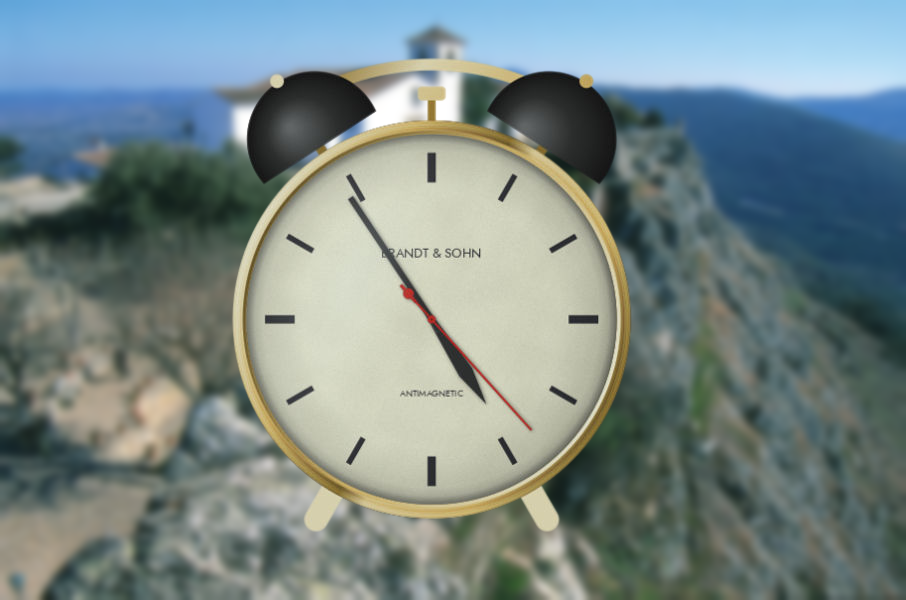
4 h 54 min 23 s
